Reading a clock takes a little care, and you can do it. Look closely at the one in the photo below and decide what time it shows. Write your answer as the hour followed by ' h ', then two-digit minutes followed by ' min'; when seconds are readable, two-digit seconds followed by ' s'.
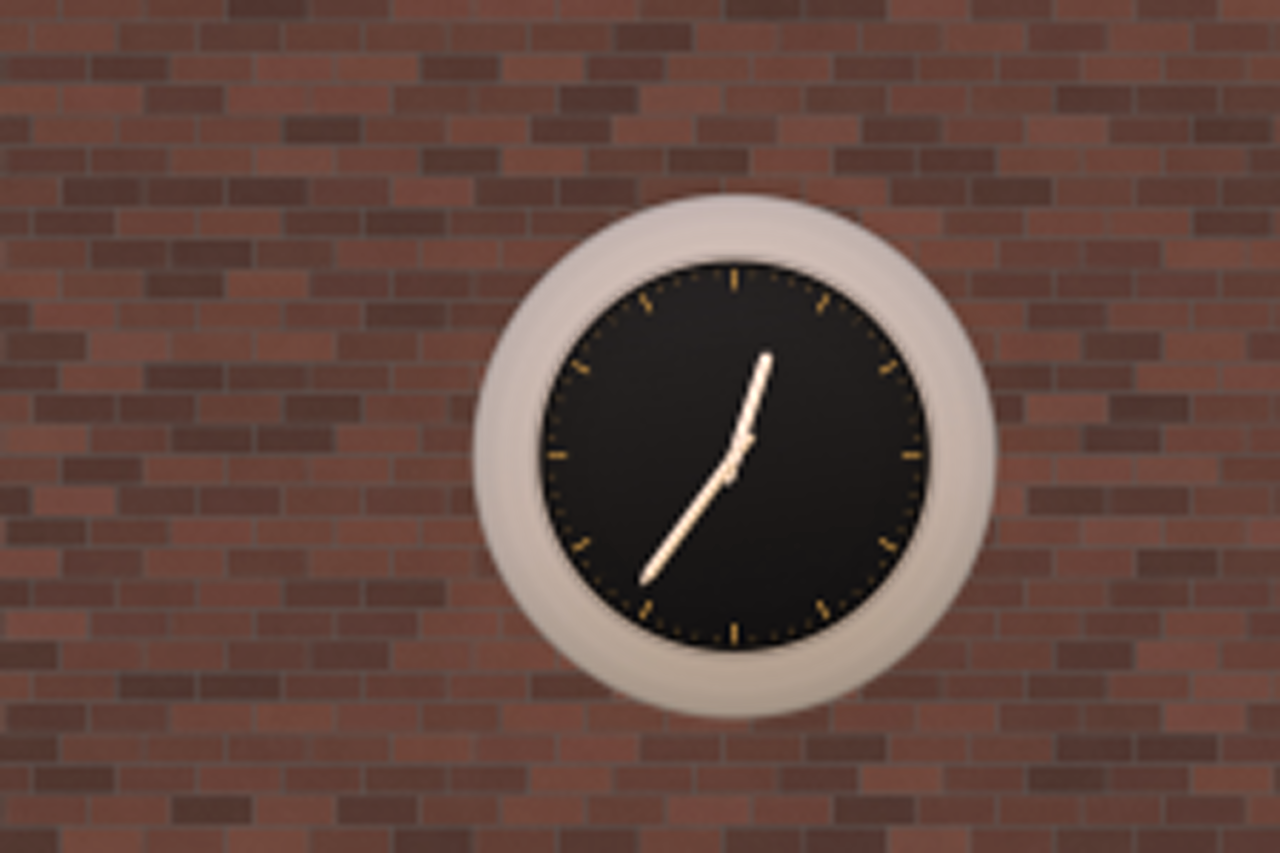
12 h 36 min
